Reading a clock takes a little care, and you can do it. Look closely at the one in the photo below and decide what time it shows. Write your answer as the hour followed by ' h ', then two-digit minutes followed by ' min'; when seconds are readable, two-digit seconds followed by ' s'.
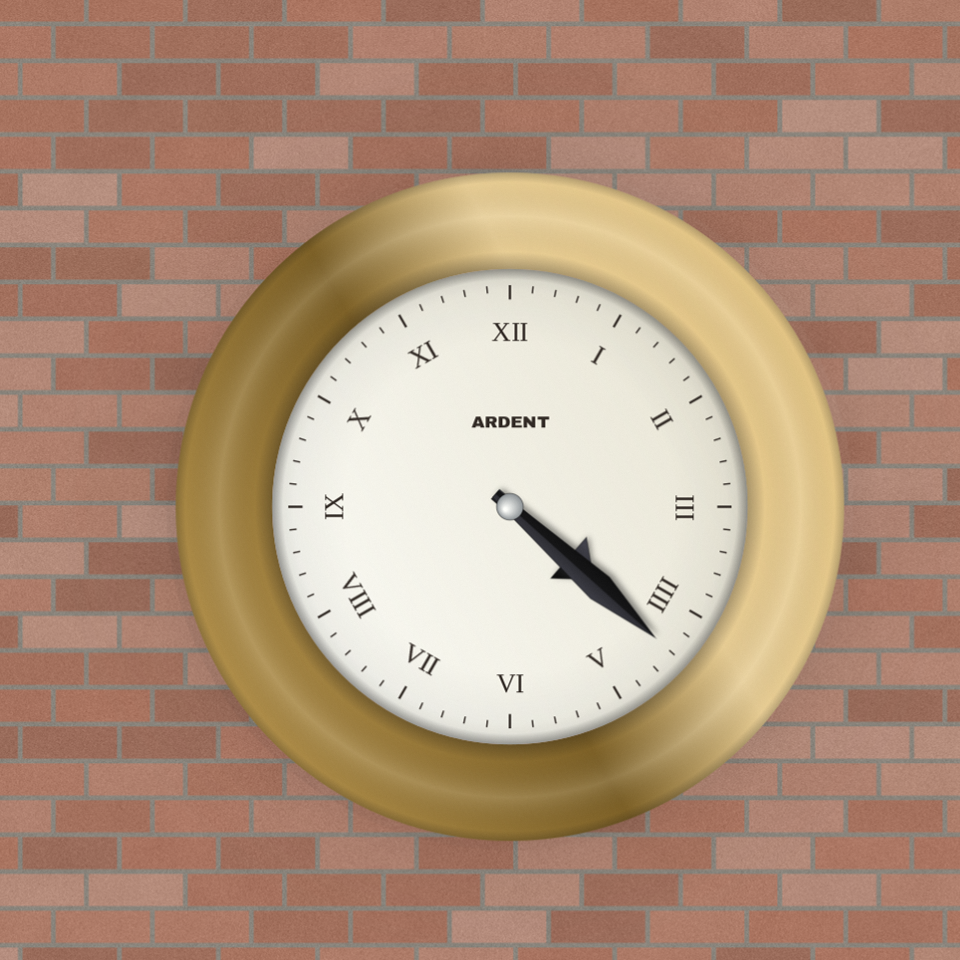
4 h 22 min
